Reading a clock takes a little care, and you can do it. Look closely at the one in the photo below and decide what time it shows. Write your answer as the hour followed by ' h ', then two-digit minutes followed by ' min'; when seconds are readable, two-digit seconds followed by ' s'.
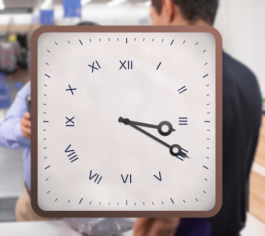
3 h 20 min
